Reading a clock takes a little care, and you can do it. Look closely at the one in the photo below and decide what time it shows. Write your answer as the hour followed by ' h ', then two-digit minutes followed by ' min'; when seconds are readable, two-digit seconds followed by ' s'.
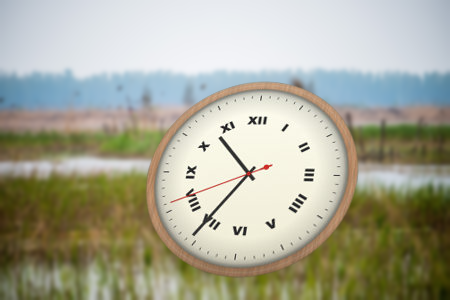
10 h 35 min 41 s
